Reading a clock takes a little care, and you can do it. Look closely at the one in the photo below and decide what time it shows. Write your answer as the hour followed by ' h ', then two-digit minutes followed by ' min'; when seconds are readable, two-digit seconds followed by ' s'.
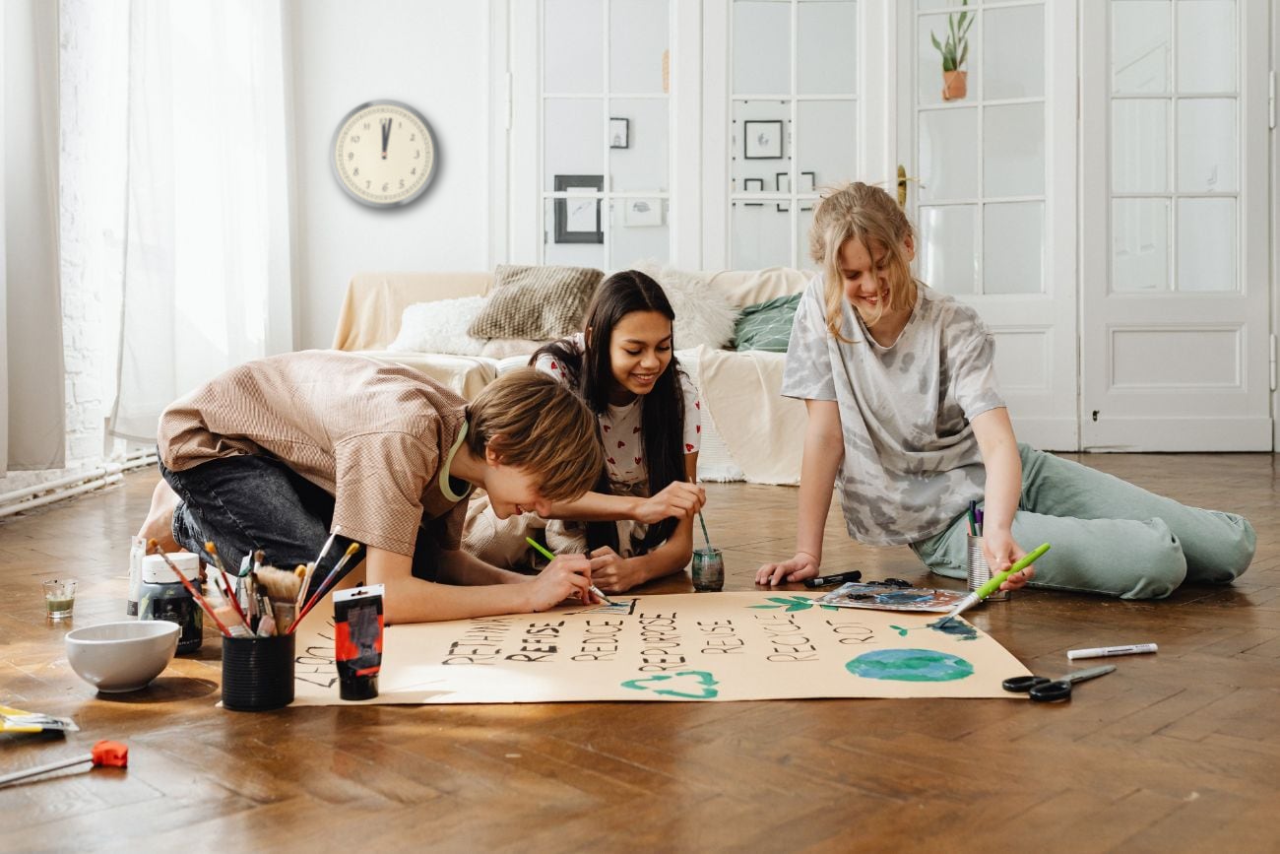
12 h 02 min
